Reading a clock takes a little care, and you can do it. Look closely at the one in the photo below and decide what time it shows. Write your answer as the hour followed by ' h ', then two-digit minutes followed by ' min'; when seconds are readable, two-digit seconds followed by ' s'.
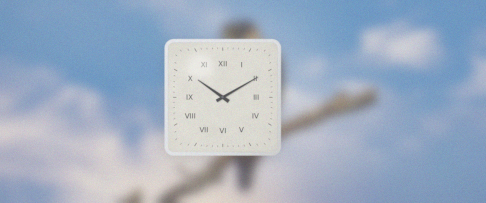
10 h 10 min
